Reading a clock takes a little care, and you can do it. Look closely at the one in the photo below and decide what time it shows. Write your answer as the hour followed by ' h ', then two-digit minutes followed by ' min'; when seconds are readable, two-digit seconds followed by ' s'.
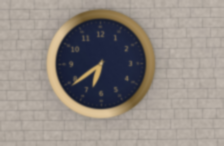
6 h 39 min
